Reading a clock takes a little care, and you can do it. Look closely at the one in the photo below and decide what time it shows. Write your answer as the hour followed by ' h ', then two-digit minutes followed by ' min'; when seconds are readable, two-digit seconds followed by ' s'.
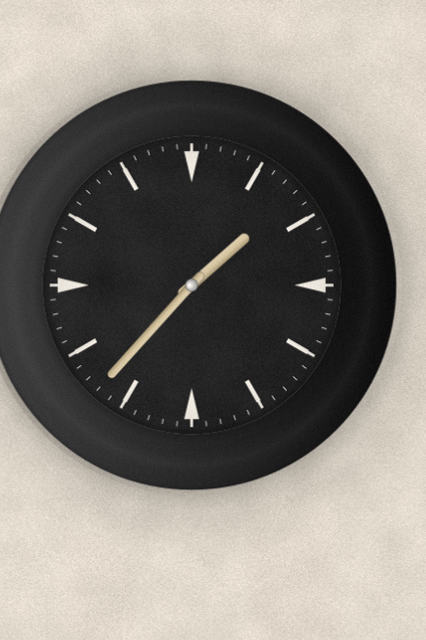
1 h 37 min
